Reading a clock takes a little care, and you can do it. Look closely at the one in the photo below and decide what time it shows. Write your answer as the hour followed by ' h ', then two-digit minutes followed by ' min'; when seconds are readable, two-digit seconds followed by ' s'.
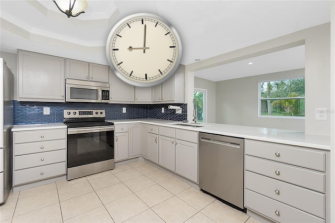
9 h 01 min
